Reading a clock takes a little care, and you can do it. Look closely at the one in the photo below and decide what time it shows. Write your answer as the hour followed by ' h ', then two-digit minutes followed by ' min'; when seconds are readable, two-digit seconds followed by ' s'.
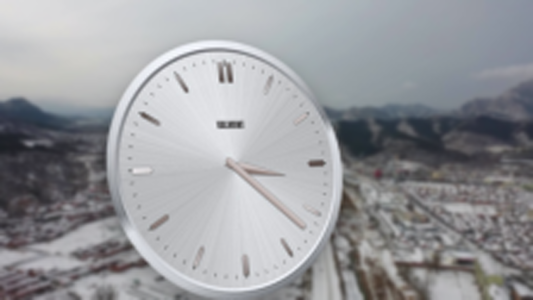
3 h 22 min
